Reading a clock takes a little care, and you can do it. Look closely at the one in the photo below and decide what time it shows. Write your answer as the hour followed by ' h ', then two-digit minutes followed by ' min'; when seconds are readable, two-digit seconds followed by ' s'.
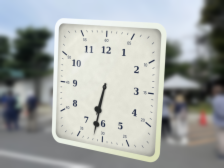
6 h 32 min
